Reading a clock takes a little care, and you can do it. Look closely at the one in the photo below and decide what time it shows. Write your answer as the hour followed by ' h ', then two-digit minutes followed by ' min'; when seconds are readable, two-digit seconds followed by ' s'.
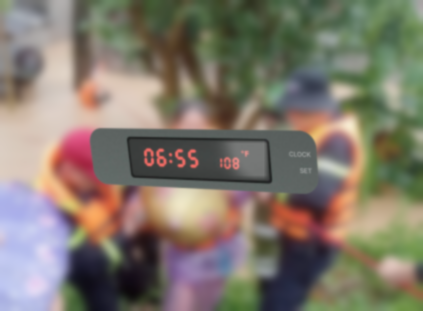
6 h 55 min
